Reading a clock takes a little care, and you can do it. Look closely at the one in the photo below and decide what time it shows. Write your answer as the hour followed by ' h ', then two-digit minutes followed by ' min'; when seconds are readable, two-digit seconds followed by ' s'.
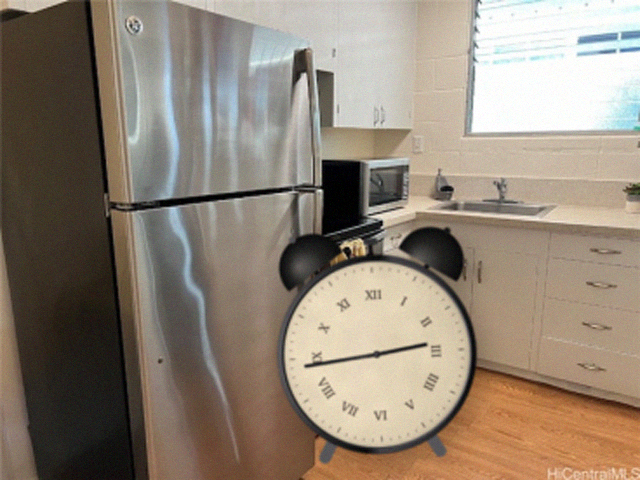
2 h 44 min
